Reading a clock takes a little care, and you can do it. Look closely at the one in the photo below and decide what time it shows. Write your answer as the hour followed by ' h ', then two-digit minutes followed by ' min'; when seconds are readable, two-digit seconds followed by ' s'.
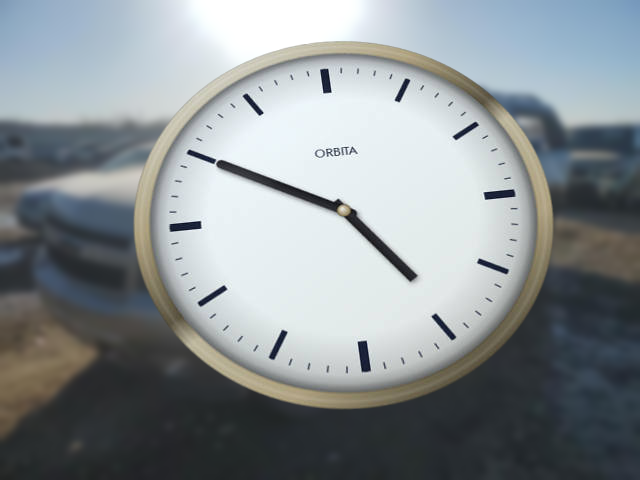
4 h 50 min
